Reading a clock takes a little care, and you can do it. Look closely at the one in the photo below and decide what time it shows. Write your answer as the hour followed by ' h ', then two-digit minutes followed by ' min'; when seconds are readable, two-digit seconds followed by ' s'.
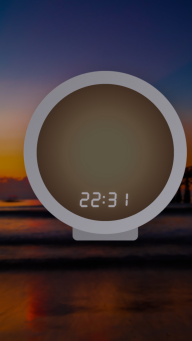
22 h 31 min
